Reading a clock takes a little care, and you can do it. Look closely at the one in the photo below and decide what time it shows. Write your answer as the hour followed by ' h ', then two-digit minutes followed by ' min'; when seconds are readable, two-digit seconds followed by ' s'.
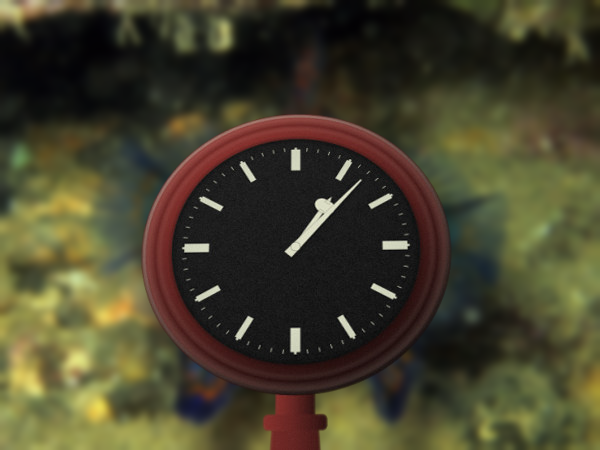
1 h 07 min
